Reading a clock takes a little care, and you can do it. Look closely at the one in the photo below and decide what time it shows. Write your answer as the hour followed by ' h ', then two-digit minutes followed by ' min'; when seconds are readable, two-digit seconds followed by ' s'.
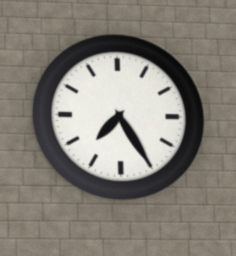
7 h 25 min
